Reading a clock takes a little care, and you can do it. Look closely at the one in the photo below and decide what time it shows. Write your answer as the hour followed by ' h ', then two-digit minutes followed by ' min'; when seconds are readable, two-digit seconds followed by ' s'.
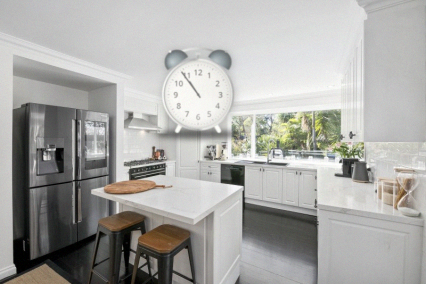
10 h 54 min
